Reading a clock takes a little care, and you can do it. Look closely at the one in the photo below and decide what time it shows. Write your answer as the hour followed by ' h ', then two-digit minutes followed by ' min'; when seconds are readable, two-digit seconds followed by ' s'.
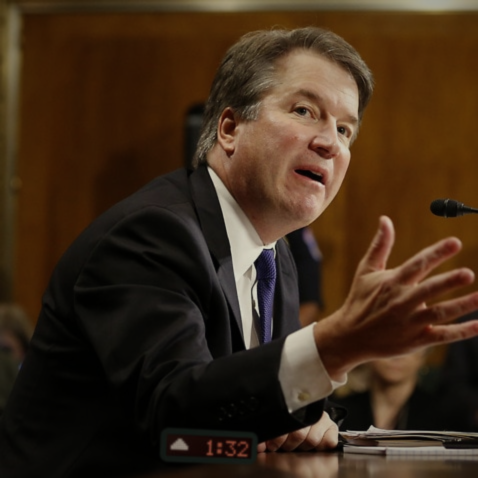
1 h 32 min
